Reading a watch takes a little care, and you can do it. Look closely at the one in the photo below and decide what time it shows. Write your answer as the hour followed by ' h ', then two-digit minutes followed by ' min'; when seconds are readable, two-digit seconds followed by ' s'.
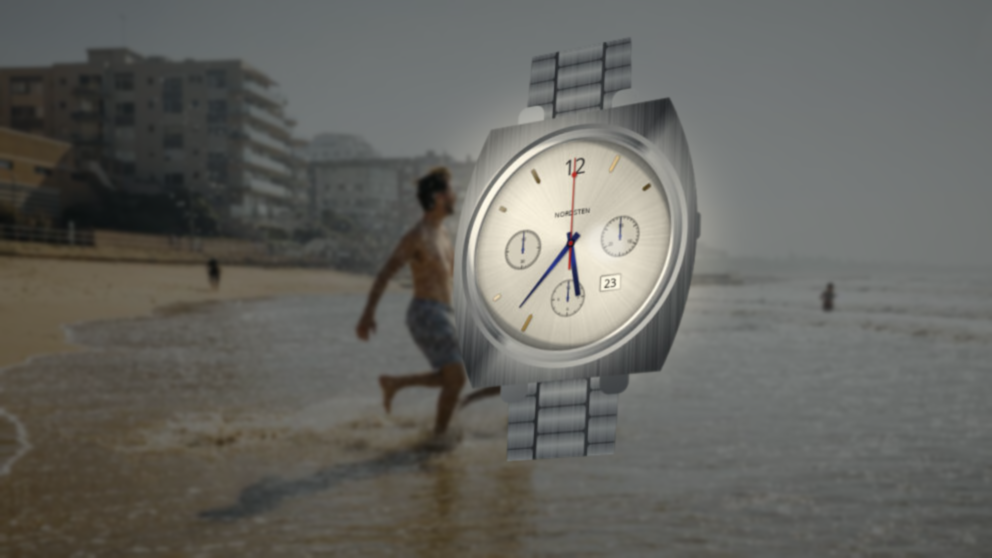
5 h 37 min
